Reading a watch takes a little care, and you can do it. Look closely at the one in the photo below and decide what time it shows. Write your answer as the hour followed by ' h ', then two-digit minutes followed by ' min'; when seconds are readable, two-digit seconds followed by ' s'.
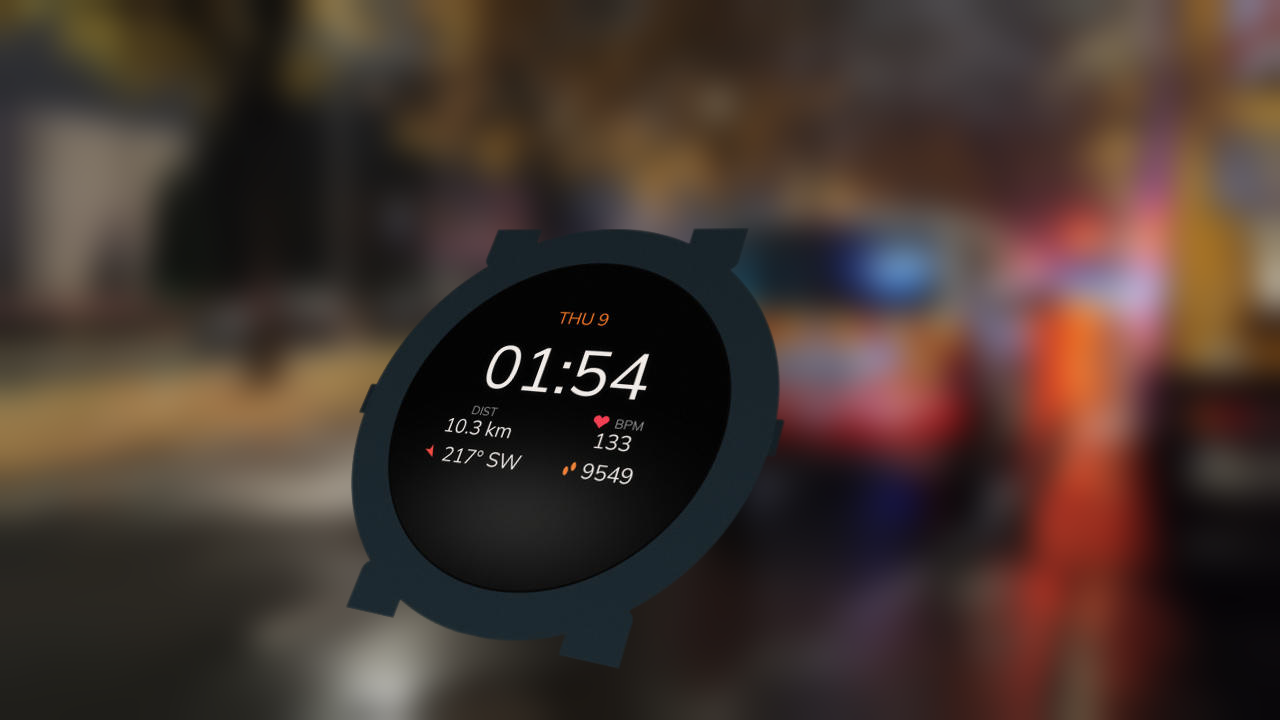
1 h 54 min
